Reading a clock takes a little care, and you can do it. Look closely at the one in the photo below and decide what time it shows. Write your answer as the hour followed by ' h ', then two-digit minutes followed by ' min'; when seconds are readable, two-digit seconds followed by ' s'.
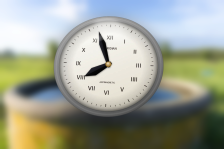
7 h 57 min
